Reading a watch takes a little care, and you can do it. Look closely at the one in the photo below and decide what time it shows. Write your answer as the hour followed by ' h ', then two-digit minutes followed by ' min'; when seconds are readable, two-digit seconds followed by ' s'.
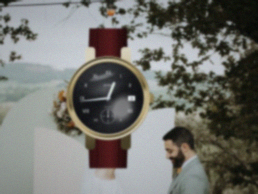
12 h 44 min
